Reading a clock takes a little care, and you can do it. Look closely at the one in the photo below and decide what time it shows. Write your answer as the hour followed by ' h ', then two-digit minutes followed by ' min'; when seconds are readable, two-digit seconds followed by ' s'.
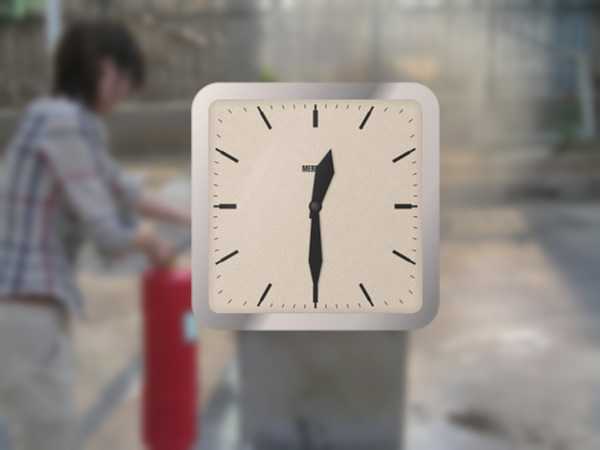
12 h 30 min
